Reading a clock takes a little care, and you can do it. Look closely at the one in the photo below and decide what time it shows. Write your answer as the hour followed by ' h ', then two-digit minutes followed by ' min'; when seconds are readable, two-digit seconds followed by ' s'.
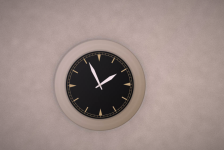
1 h 56 min
